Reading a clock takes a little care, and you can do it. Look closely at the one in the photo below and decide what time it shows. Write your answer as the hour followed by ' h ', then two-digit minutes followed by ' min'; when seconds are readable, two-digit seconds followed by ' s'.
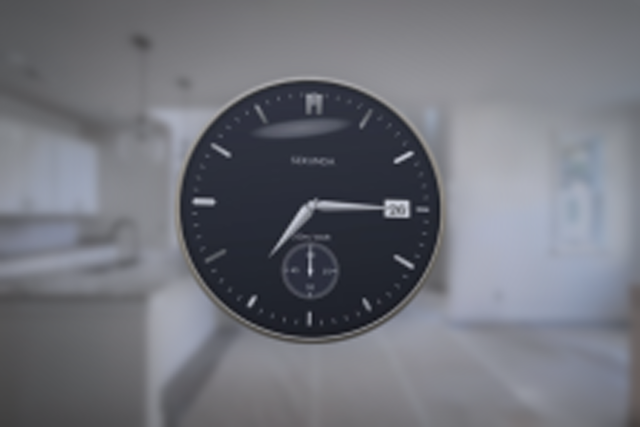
7 h 15 min
